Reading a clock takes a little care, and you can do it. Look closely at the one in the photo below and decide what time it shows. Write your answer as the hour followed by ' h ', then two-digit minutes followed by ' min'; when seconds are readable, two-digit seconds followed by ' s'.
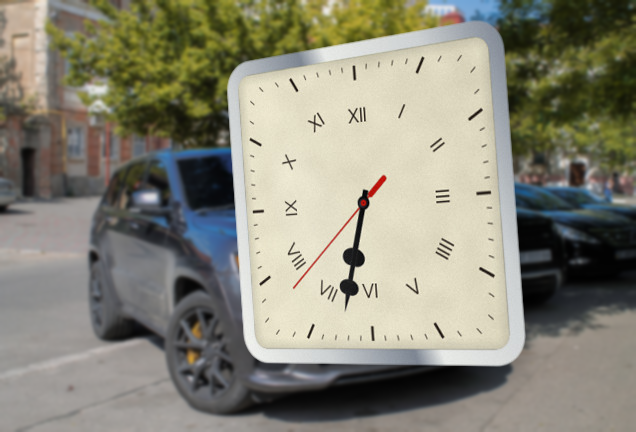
6 h 32 min 38 s
